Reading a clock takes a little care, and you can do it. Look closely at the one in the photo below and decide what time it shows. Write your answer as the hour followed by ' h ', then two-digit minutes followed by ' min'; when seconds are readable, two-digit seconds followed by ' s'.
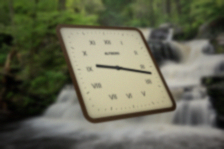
9 h 17 min
